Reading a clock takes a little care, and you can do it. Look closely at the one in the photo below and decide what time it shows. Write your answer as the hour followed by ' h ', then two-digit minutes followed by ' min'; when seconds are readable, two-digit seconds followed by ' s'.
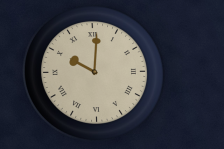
10 h 01 min
